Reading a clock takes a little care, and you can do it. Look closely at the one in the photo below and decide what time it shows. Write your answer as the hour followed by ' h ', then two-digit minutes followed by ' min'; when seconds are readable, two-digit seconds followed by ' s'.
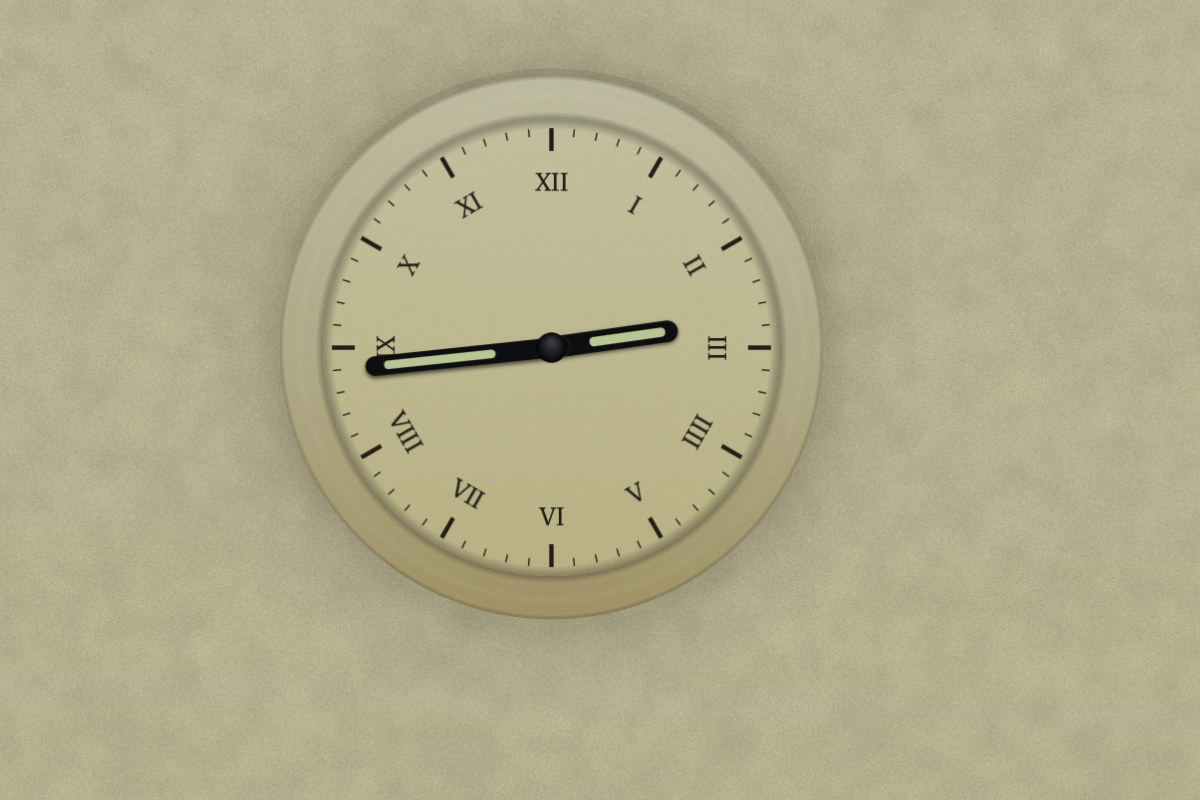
2 h 44 min
